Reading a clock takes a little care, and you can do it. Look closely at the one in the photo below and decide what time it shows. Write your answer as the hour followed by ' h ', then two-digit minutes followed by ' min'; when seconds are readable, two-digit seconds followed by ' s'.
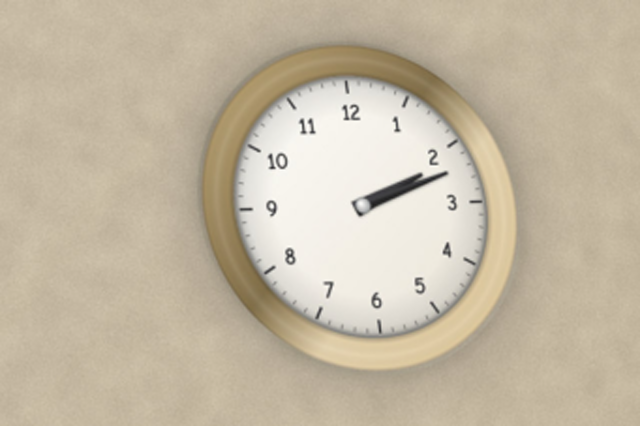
2 h 12 min
